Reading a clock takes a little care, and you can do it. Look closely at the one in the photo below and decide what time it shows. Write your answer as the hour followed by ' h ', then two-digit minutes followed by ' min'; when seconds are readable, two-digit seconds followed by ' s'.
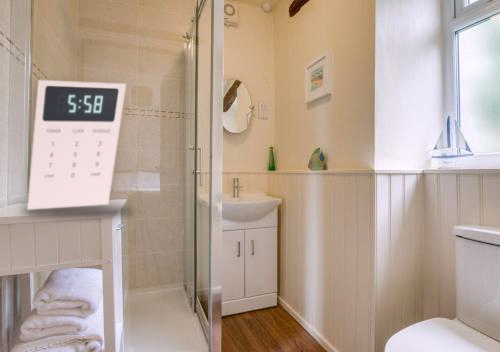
5 h 58 min
